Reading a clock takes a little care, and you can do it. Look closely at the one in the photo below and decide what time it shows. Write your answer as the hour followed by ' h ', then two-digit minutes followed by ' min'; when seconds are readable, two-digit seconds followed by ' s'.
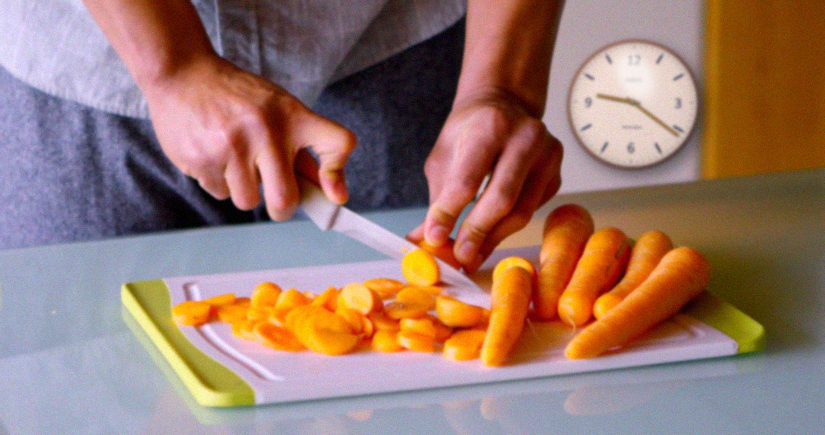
9 h 21 min
